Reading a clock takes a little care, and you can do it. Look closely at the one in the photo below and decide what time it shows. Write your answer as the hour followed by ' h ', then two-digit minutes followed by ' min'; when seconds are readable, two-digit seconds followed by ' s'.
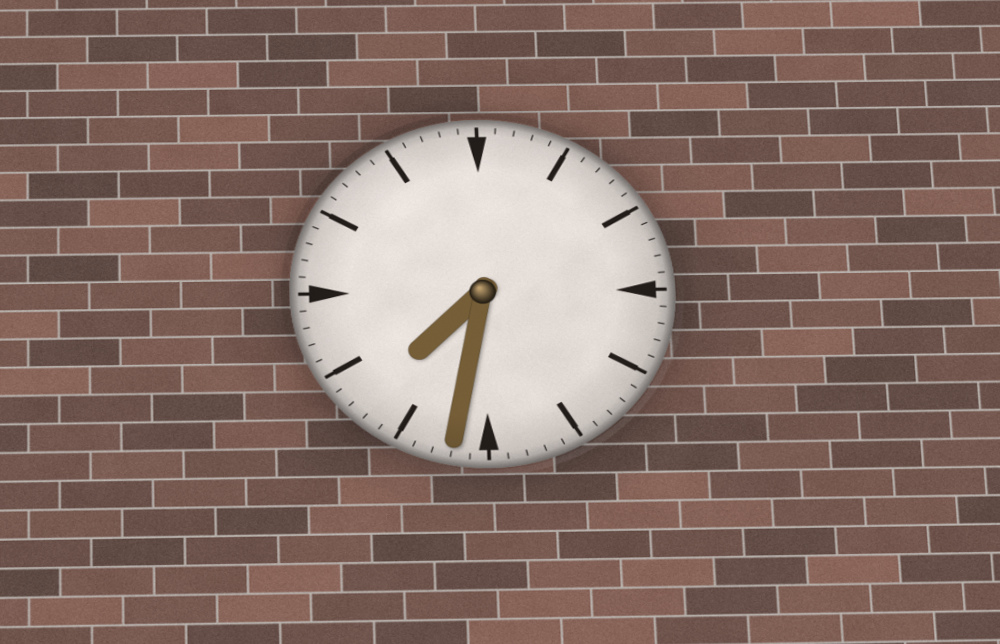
7 h 32 min
